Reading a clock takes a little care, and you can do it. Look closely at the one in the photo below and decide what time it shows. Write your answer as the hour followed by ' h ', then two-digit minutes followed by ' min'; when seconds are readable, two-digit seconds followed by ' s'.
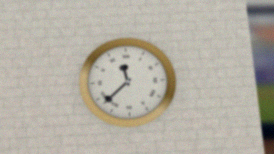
11 h 38 min
